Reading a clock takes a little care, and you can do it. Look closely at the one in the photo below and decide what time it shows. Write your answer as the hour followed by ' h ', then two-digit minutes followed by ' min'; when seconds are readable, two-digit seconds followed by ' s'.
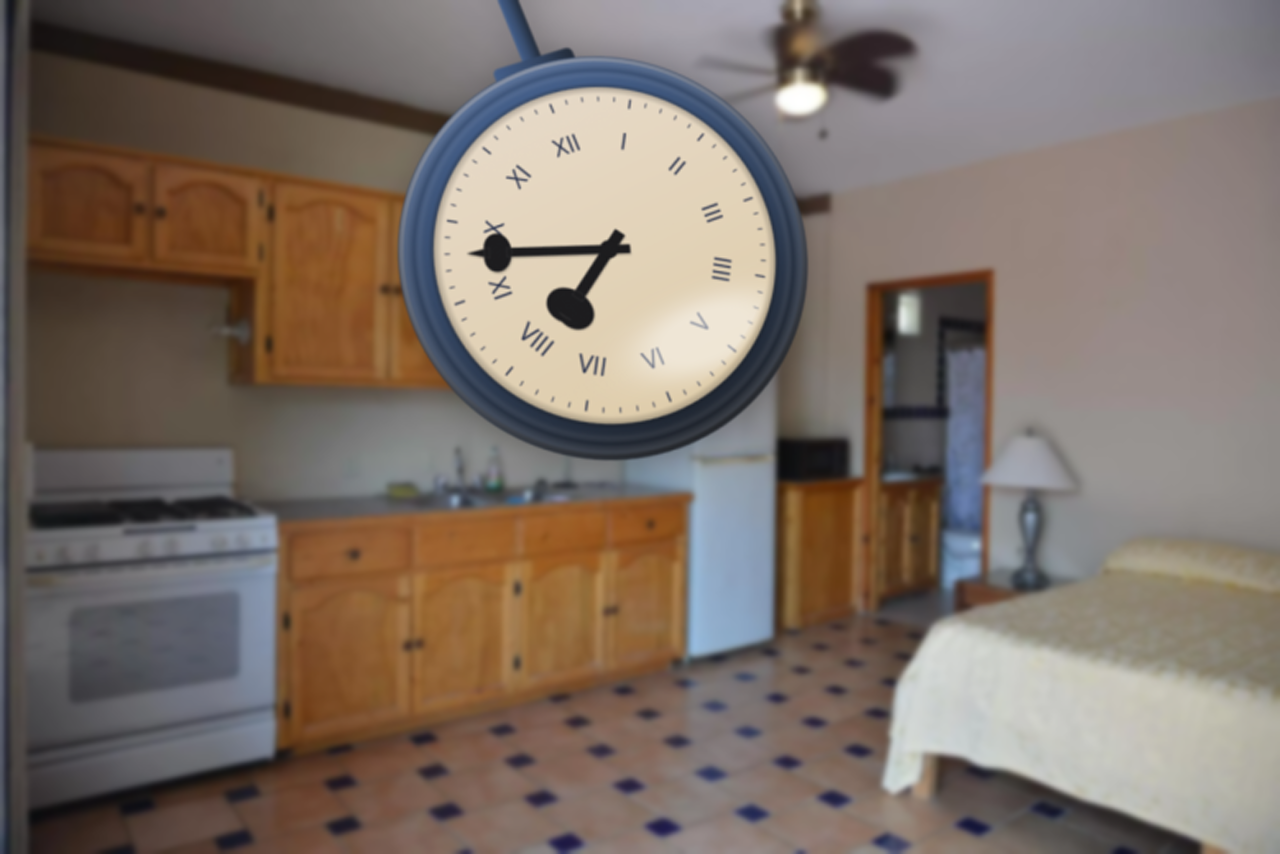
7 h 48 min
